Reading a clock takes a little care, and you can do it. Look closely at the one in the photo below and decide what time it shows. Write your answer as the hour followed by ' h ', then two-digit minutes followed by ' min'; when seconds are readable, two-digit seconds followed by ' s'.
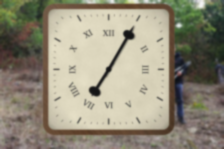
7 h 05 min
